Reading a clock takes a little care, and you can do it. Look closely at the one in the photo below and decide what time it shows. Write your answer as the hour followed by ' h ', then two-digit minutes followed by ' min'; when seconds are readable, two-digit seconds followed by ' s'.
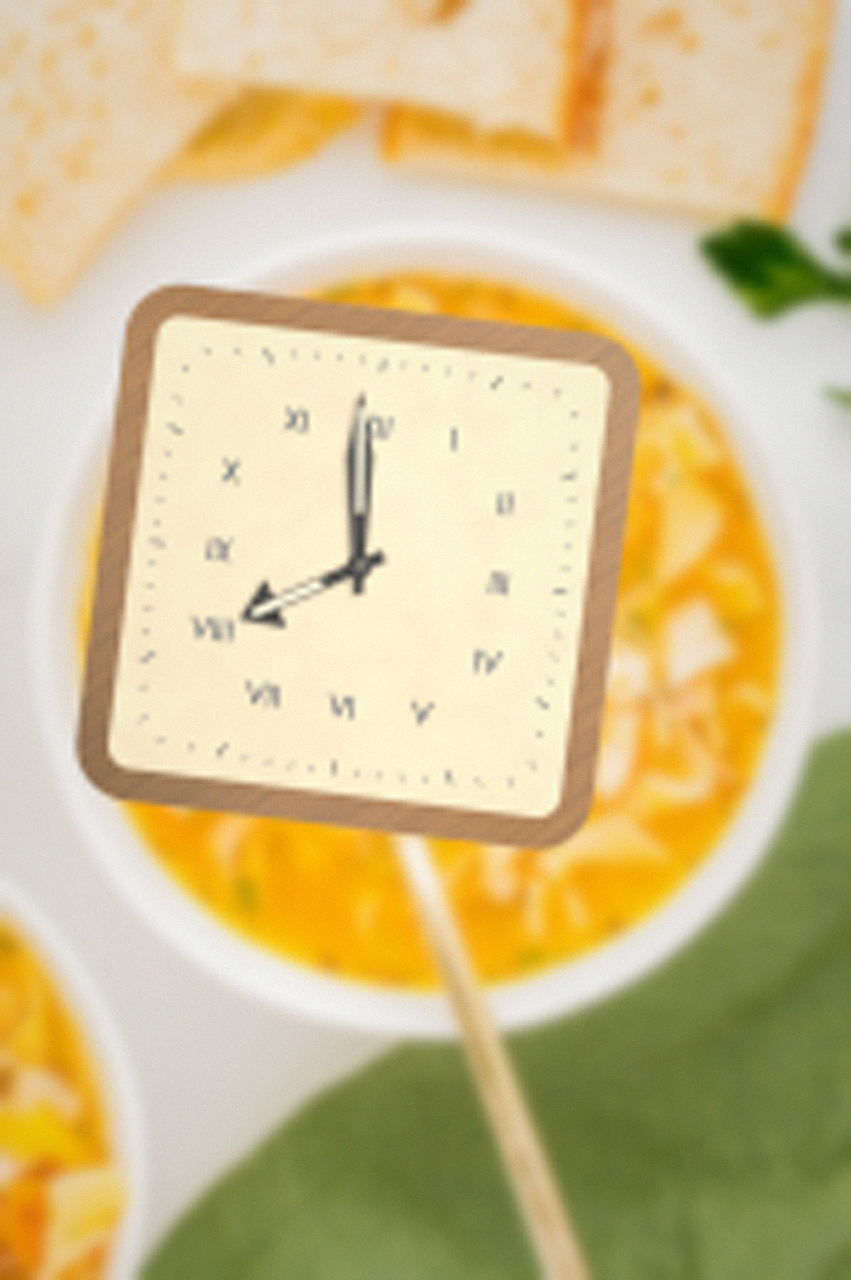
7 h 59 min
